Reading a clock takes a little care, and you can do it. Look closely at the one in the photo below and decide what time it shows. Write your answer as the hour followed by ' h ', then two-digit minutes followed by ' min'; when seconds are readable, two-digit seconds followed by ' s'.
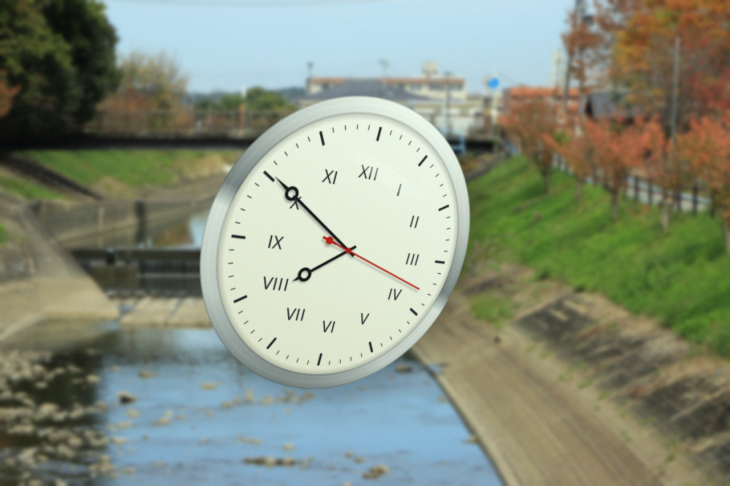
7 h 50 min 18 s
